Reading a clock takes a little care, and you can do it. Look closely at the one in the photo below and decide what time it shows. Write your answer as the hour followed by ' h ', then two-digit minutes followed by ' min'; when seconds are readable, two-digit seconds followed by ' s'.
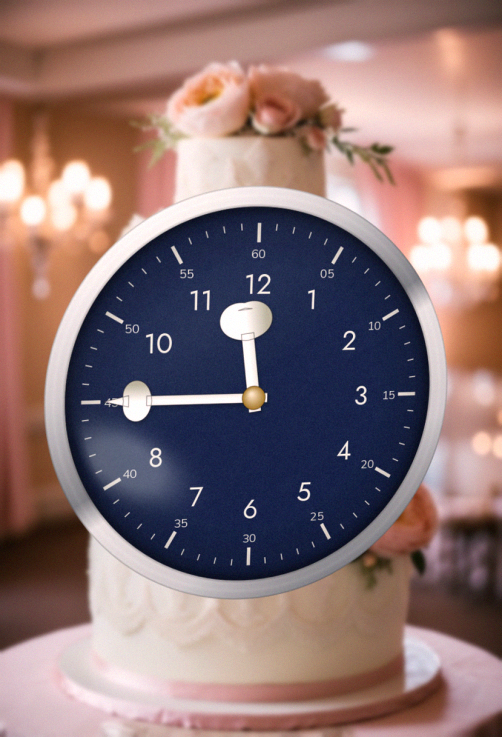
11 h 45 min
